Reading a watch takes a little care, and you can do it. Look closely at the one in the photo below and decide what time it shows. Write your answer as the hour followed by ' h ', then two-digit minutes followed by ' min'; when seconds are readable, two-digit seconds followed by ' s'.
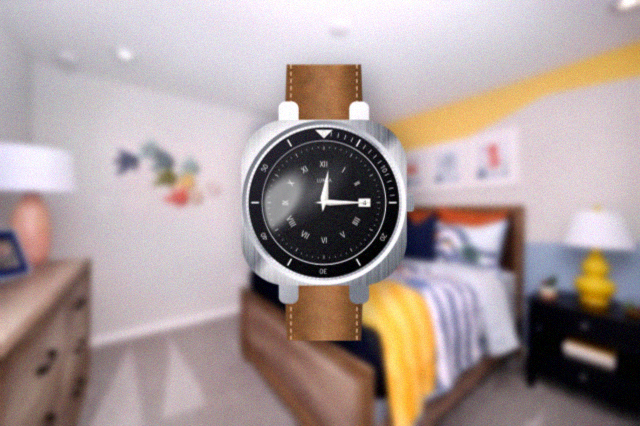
12 h 15 min
